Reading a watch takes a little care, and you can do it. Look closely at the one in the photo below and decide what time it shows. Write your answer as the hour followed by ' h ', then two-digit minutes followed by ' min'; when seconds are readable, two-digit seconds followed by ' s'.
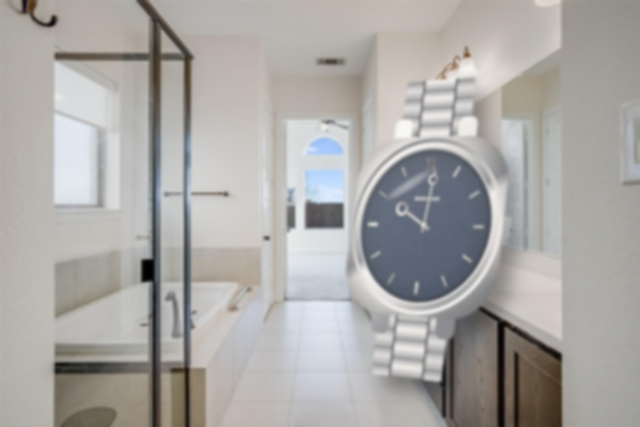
10 h 01 min
